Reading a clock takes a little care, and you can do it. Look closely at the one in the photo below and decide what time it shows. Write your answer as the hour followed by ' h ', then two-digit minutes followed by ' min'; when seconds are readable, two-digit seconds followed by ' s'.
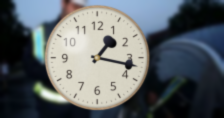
1 h 17 min
